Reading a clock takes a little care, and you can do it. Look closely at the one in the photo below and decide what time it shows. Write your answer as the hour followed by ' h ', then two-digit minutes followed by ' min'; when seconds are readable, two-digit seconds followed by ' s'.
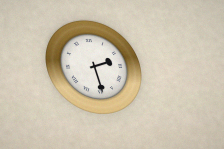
2 h 29 min
